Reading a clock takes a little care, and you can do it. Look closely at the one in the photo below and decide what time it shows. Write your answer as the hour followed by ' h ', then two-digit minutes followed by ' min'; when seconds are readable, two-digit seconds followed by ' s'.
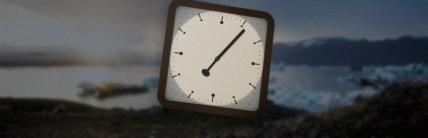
7 h 06 min
